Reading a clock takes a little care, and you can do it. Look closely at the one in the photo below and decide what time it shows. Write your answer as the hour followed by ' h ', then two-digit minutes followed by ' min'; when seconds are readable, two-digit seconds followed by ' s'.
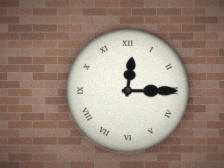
12 h 15 min
